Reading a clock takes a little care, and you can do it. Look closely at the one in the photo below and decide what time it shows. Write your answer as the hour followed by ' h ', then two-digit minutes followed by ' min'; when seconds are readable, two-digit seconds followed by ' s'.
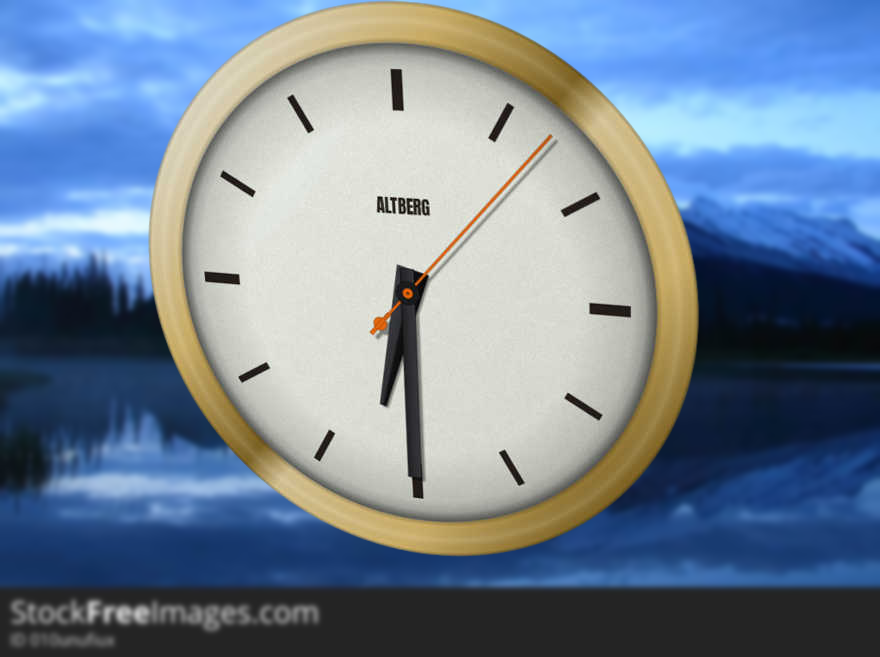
6 h 30 min 07 s
